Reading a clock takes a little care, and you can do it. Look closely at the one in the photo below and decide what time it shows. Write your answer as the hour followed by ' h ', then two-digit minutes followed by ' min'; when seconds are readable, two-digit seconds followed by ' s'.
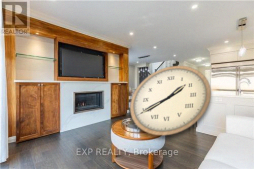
1 h 40 min
